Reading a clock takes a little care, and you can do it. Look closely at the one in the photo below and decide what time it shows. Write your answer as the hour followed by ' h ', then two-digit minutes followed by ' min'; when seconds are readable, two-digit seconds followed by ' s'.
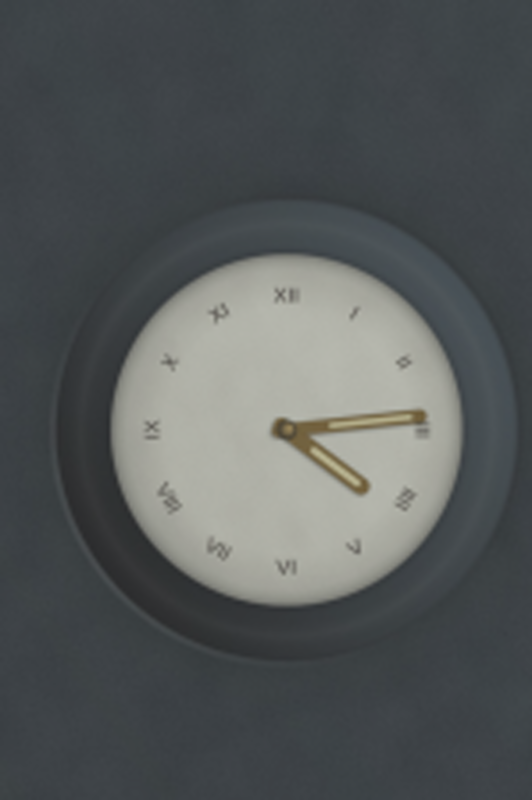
4 h 14 min
